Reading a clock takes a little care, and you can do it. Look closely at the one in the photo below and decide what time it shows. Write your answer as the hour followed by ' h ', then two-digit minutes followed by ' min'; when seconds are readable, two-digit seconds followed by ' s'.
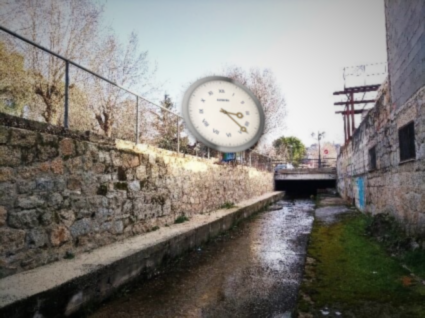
3 h 23 min
